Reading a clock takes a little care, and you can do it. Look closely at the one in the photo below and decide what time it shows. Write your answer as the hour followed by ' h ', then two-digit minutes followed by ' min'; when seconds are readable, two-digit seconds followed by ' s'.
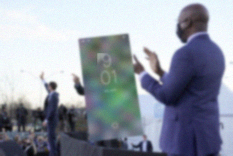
9 h 01 min
